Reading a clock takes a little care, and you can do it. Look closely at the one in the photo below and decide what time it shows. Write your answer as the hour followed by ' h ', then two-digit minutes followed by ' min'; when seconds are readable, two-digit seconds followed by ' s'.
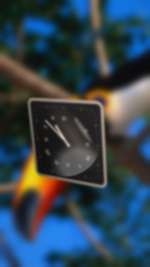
10 h 52 min
